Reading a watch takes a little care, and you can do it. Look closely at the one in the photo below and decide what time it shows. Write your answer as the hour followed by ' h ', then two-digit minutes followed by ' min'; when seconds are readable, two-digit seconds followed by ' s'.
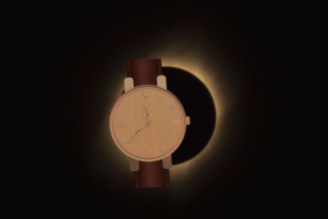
11 h 38 min
